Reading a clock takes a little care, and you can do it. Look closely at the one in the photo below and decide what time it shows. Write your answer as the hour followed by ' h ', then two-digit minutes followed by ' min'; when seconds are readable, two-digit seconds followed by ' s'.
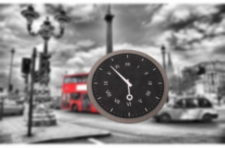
5 h 53 min
